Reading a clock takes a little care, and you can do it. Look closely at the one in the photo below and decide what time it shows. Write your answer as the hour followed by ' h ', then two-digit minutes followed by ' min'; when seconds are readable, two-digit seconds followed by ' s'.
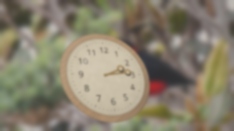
2 h 14 min
